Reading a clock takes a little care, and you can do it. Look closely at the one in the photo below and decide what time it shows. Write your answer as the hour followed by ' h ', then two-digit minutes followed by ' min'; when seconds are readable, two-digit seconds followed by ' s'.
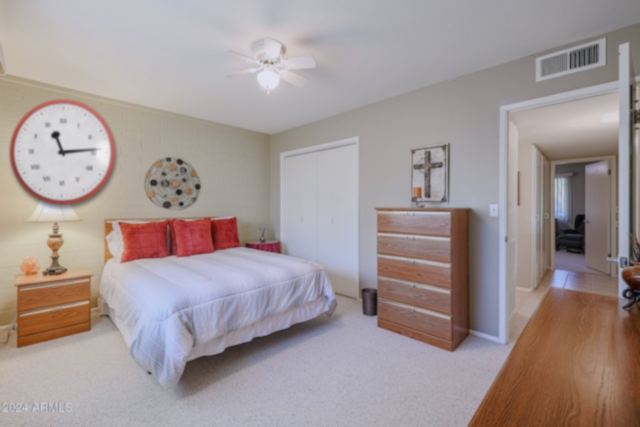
11 h 14 min
